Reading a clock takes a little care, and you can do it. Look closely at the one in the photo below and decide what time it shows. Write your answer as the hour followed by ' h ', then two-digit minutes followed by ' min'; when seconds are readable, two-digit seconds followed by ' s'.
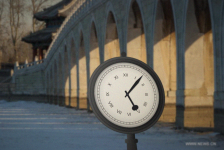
5 h 07 min
